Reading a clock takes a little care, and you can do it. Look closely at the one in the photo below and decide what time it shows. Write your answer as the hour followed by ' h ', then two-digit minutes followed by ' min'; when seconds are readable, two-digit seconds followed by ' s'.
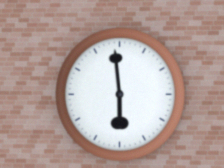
5 h 59 min
